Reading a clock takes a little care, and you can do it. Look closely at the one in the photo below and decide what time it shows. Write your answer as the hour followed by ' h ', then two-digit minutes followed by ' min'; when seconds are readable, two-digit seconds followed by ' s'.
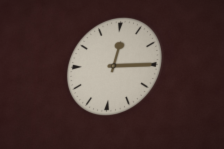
12 h 15 min
